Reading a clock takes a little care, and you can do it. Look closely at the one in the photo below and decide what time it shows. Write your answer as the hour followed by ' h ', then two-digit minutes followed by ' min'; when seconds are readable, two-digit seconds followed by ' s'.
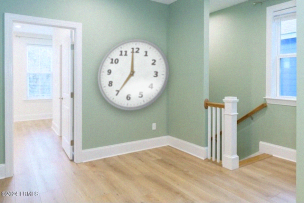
6 h 59 min
